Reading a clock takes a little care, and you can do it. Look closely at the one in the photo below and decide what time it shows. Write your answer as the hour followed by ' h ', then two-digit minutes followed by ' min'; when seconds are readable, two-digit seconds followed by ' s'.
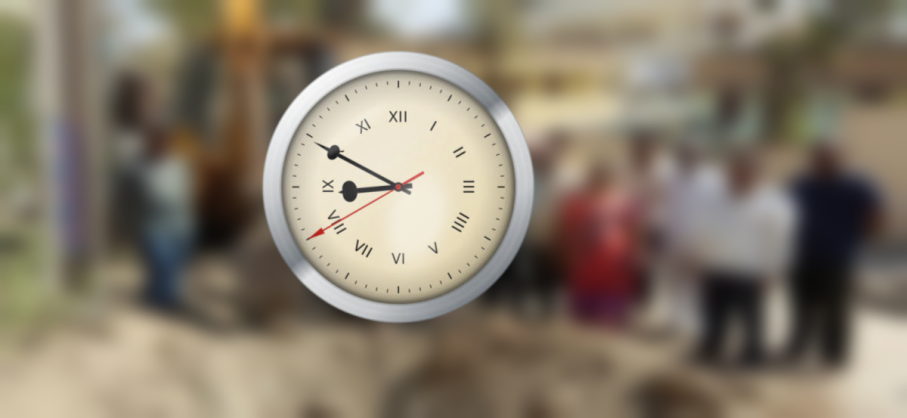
8 h 49 min 40 s
